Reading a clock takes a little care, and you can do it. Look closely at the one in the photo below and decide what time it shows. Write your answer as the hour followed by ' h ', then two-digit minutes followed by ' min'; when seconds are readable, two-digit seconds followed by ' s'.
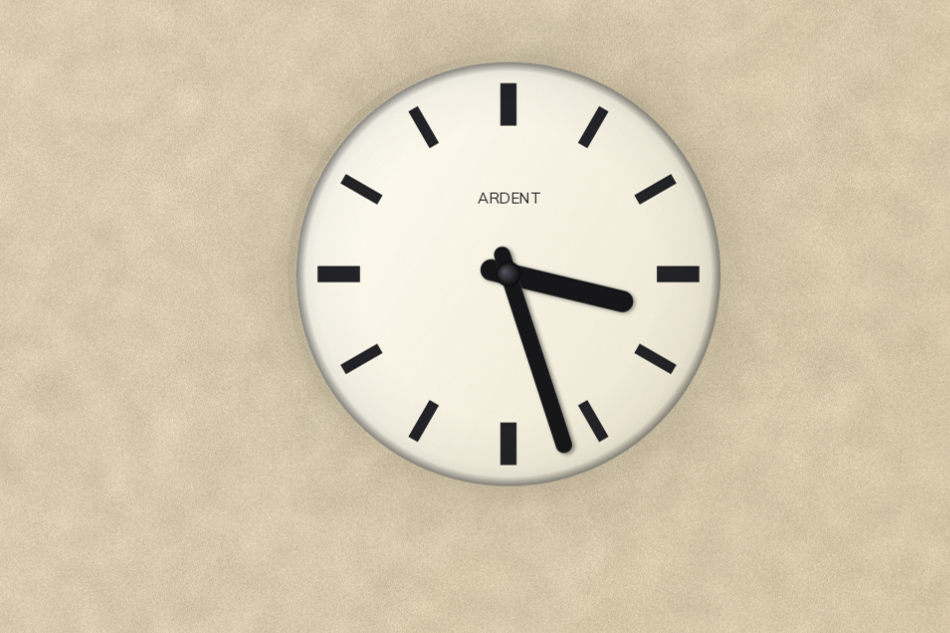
3 h 27 min
